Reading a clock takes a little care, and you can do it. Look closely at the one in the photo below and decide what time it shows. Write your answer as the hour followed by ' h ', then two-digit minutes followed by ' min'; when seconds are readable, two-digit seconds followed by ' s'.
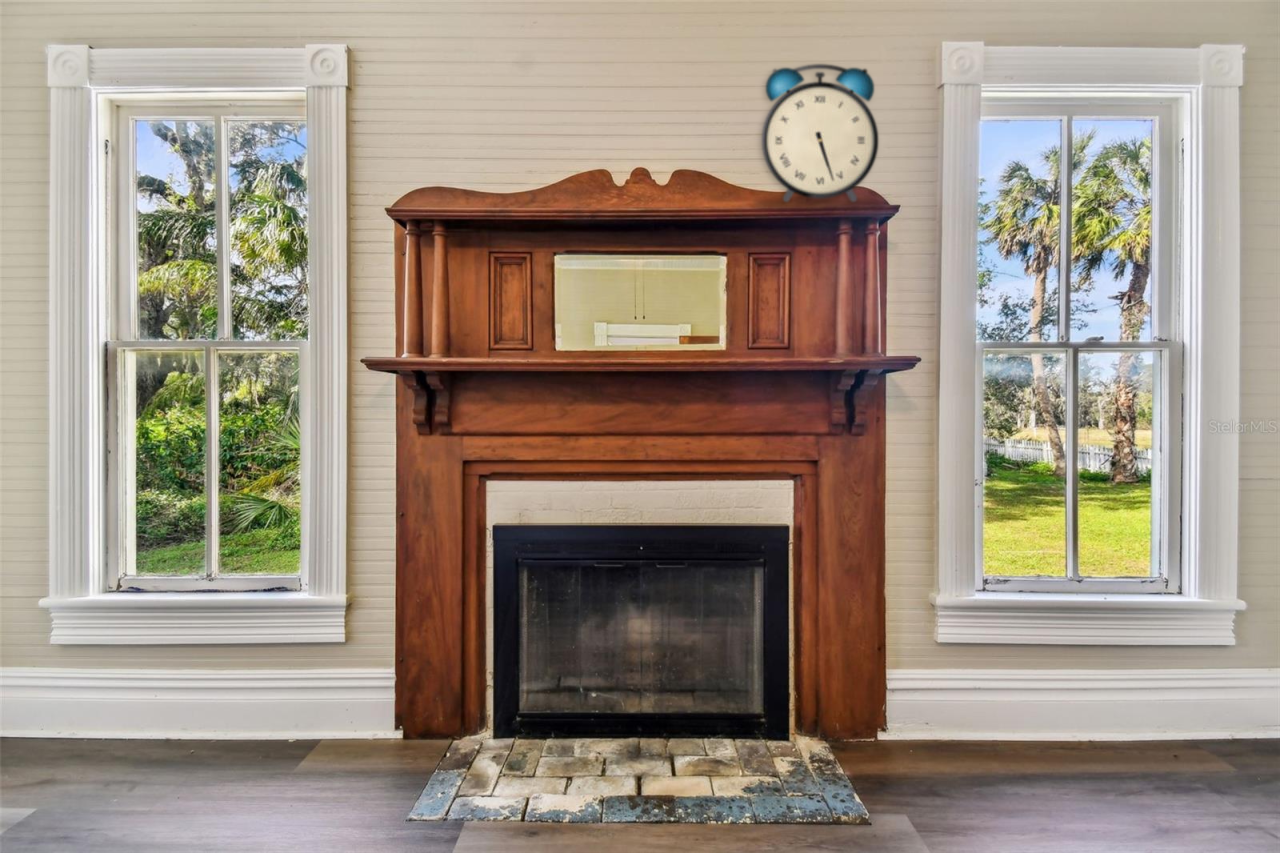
5 h 27 min
